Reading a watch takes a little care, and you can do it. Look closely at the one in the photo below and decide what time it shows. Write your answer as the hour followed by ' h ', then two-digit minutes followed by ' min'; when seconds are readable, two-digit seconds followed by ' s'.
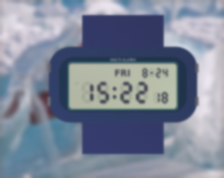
15 h 22 min 18 s
